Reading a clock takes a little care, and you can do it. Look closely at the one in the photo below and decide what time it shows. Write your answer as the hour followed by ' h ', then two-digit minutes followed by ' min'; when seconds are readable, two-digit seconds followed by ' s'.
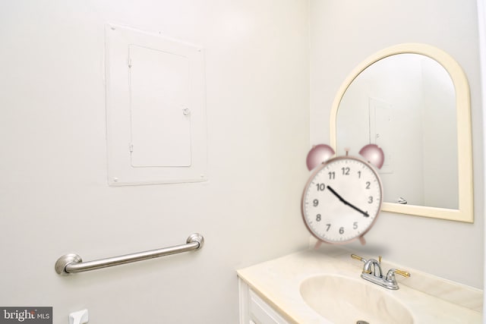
10 h 20 min
